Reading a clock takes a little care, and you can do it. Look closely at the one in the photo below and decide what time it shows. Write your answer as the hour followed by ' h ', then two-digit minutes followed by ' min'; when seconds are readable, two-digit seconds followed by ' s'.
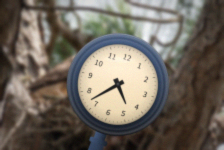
4 h 37 min
